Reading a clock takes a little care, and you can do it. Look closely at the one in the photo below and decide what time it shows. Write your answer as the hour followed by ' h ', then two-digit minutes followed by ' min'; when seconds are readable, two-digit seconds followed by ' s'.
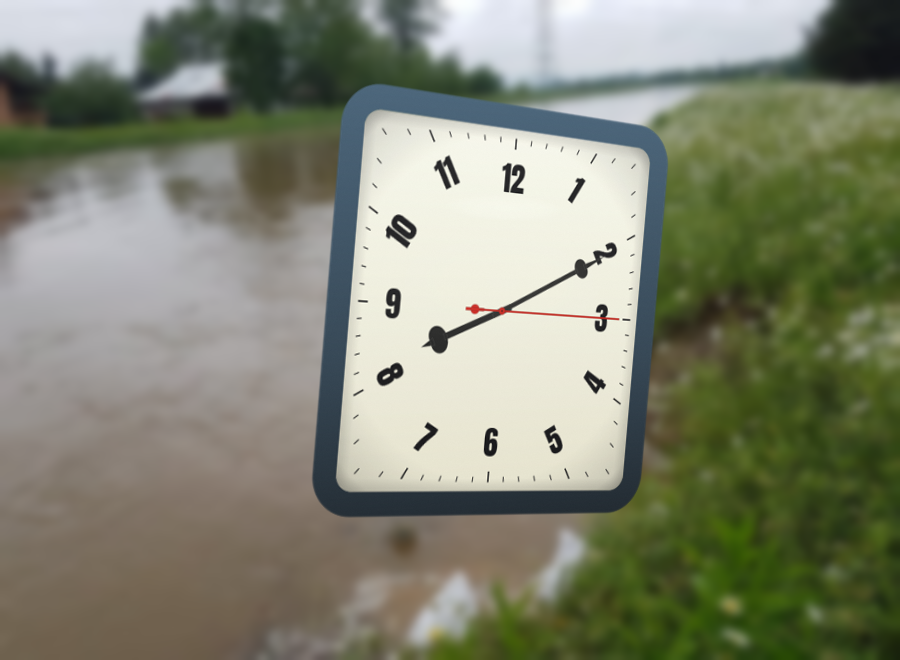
8 h 10 min 15 s
